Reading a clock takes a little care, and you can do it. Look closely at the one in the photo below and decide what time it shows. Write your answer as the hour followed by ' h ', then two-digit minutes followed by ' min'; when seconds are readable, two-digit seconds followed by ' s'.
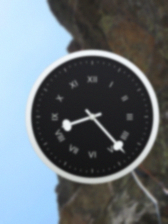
8 h 23 min
